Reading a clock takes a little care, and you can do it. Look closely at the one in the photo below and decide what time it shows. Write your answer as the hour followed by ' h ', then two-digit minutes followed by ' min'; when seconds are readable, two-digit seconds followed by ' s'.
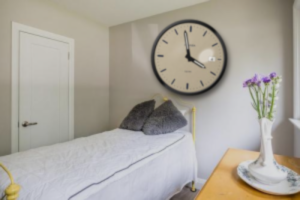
3 h 58 min
